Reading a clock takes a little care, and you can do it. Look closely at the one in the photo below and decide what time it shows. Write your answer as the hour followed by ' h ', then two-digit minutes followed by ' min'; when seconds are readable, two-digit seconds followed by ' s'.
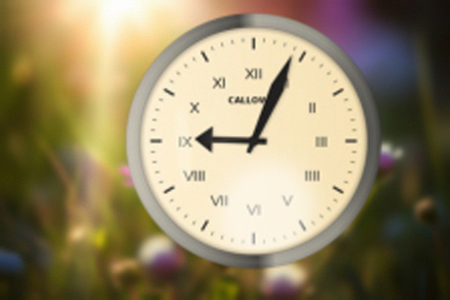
9 h 04 min
